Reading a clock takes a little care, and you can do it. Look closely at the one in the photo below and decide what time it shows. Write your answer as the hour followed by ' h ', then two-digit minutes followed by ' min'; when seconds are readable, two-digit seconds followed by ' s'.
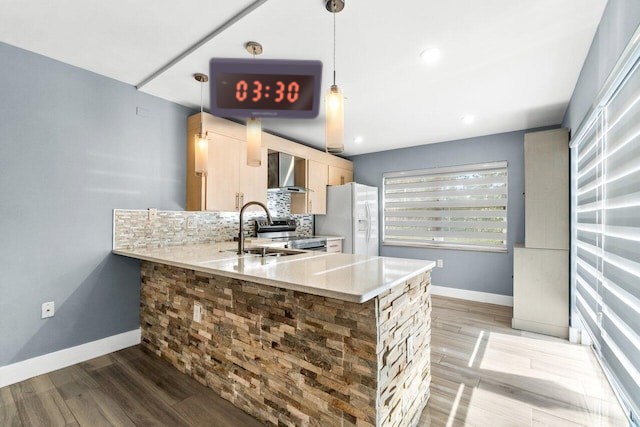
3 h 30 min
